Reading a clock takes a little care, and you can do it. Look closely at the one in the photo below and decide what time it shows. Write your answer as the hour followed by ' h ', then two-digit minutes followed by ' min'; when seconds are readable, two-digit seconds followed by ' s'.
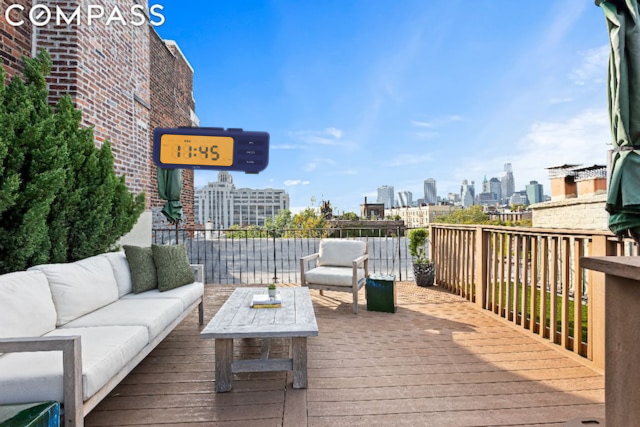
11 h 45 min
